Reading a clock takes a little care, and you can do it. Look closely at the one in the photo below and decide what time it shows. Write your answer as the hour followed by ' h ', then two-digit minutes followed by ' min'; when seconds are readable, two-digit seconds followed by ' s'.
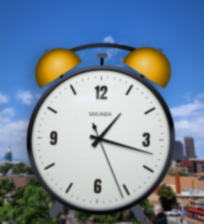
1 h 17 min 26 s
